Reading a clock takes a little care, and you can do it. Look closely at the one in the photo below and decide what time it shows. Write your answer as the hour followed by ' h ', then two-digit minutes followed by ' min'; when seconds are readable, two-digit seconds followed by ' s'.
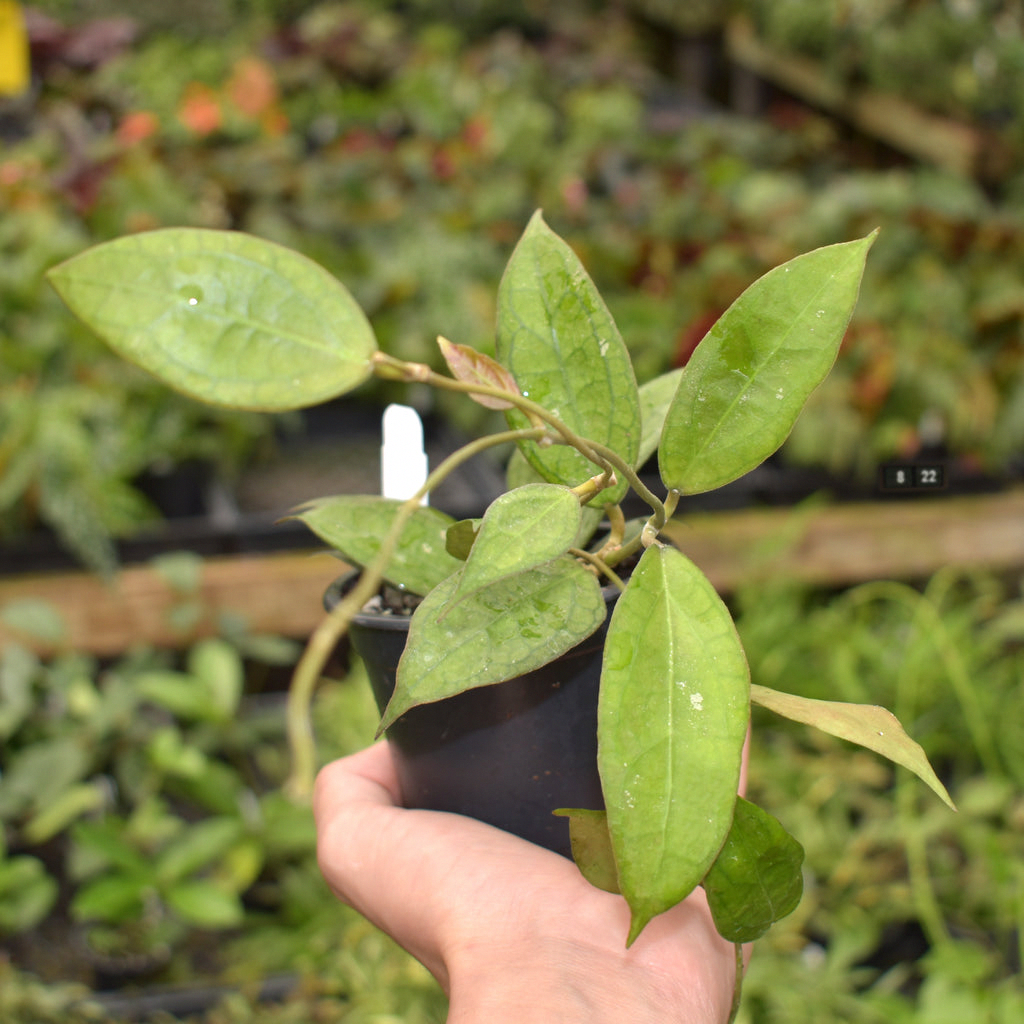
8 h 22 min
